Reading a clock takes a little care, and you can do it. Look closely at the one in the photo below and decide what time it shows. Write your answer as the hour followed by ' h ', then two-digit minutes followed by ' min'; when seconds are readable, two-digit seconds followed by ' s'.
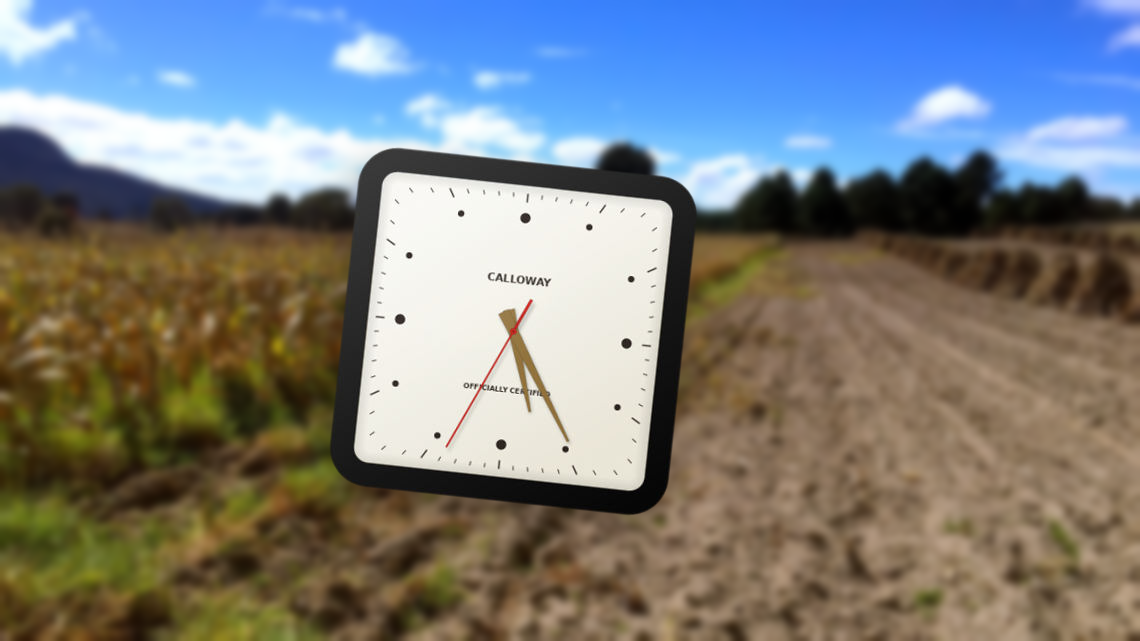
5 h 24 min 34 s
